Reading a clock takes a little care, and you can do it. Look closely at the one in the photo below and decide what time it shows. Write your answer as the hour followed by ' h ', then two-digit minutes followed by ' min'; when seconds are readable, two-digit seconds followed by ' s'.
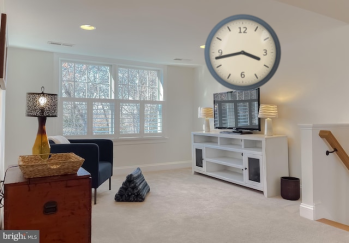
3 h 43 min
